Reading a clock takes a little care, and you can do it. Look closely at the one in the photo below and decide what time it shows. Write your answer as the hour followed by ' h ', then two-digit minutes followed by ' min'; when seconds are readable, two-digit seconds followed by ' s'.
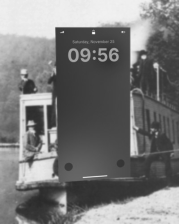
9 h 56 min
